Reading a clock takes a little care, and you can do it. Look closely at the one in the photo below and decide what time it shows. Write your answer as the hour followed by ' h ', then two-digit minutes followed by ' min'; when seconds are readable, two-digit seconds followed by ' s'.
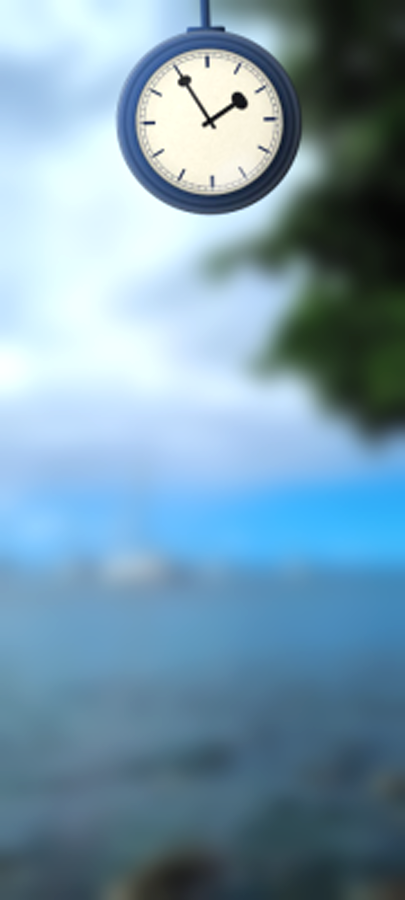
1 h 55 min
